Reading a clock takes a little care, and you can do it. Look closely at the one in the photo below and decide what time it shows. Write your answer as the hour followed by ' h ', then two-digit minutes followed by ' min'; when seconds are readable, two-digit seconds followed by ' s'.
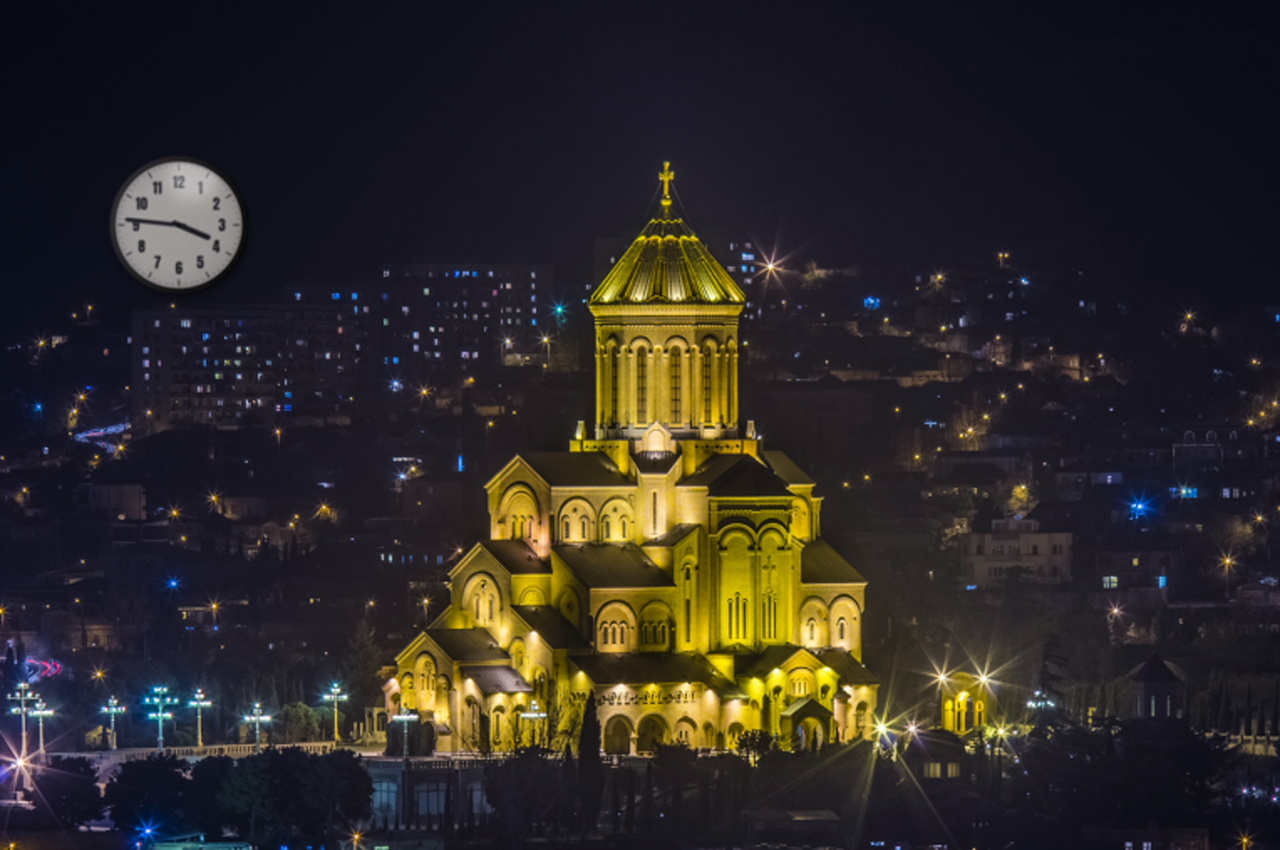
3 h 46 min
